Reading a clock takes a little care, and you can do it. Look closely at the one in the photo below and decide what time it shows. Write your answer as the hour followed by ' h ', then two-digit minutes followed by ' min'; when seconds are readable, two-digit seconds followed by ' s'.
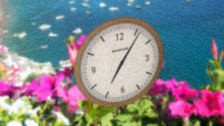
7 h 06 min
